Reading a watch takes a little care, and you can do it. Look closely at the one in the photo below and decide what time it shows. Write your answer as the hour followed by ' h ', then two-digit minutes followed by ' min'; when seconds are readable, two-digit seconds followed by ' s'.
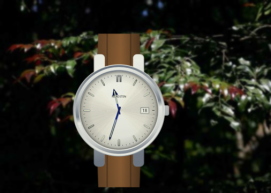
11 h 33 min
